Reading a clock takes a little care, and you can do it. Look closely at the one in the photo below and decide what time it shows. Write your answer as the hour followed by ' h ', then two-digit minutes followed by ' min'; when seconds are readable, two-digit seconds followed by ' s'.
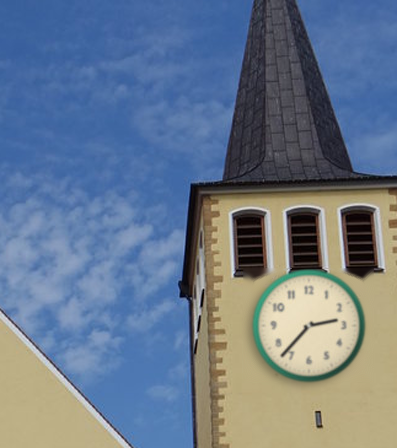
2 h 37 min
